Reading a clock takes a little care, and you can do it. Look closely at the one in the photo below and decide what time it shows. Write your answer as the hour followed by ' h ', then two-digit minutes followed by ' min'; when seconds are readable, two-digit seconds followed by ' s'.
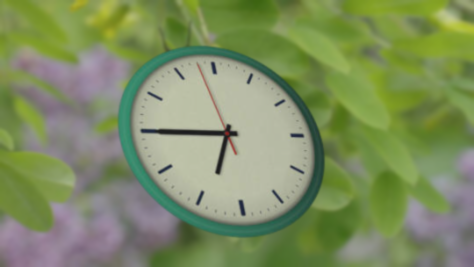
6 h 44 min 58 s
